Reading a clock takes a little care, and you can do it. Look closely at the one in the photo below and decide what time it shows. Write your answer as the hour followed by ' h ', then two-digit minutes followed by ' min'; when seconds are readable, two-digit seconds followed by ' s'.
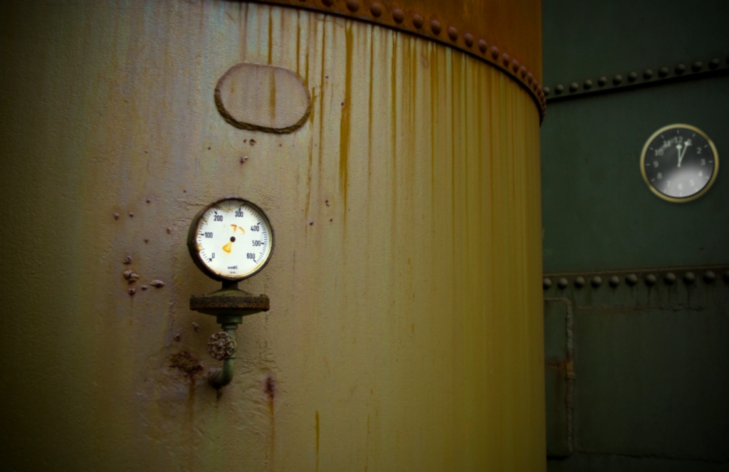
12 h 04 min
